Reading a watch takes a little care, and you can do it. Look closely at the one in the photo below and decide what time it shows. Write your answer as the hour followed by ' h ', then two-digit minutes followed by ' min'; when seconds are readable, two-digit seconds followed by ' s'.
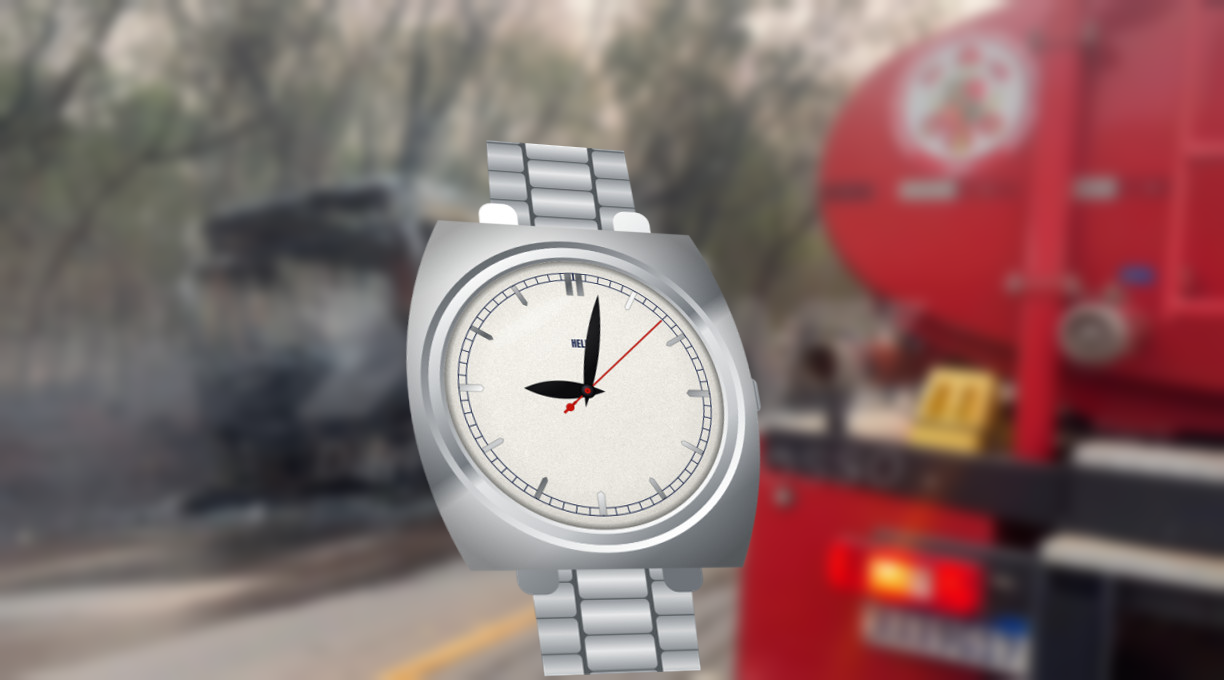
9 h 02 min 08 s
